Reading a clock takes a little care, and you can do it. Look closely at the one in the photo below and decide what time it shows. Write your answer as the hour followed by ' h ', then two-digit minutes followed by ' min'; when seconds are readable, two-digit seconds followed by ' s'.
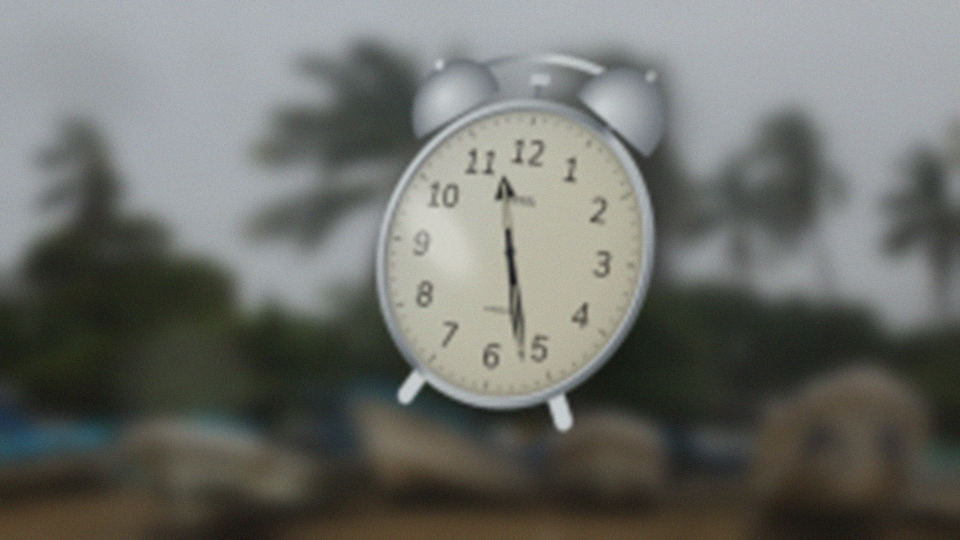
11 h 27 min
